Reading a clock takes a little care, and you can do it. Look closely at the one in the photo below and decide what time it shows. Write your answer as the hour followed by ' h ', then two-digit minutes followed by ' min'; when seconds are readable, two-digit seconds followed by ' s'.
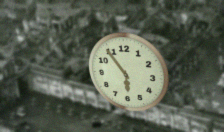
5 h 54 min
